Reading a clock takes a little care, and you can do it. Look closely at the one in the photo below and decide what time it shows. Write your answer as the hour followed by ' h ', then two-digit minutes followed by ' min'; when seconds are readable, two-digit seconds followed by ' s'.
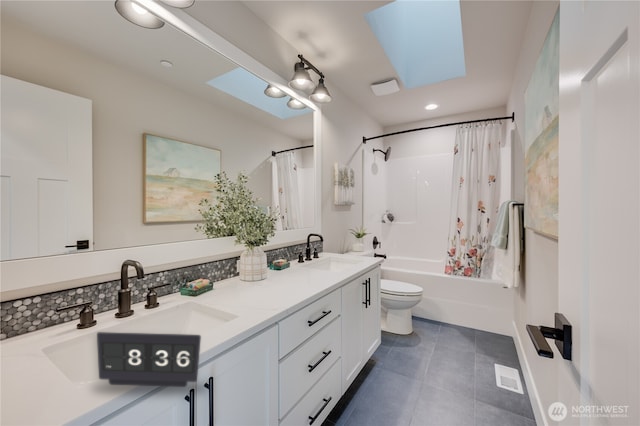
8 h 36 min
